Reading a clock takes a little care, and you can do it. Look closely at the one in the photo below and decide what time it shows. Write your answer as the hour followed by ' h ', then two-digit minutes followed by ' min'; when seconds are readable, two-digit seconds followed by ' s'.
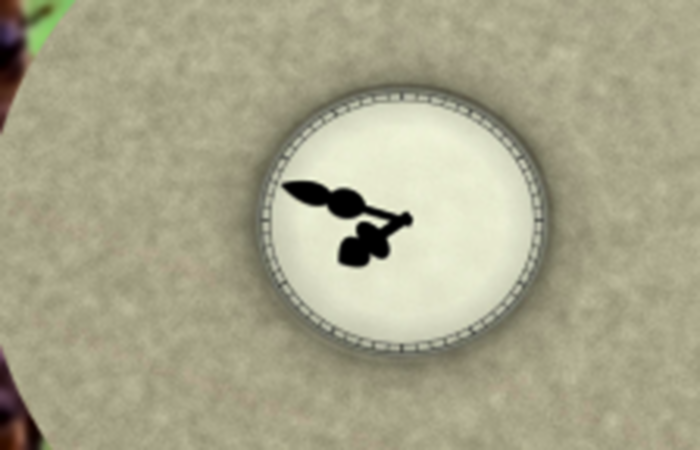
7 h 48 min
